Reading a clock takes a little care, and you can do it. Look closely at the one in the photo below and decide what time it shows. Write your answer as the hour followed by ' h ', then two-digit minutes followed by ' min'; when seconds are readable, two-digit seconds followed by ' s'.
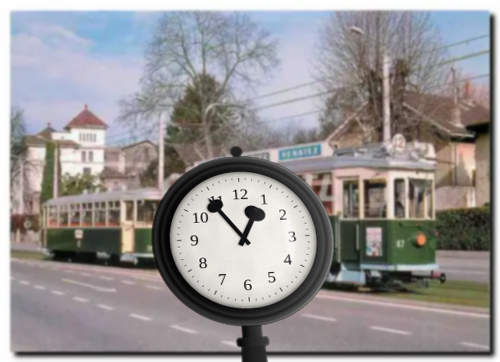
12 h 54 min
